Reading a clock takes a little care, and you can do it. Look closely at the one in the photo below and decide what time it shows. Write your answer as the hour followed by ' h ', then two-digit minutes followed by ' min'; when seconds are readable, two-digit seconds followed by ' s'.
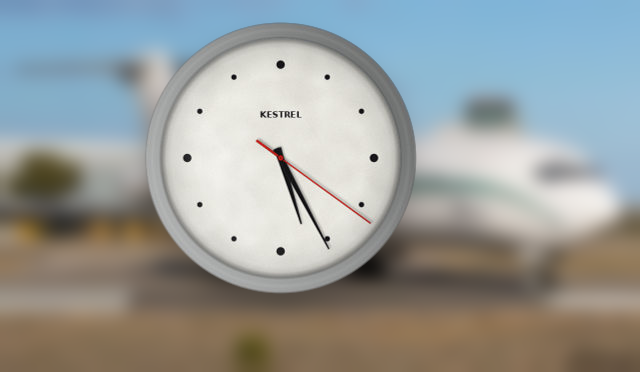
5 h 25 min 21 s
